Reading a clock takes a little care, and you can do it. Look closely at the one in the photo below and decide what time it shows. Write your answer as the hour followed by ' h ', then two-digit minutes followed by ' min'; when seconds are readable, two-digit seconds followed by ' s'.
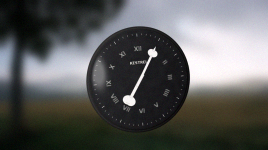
7 h 05 min
